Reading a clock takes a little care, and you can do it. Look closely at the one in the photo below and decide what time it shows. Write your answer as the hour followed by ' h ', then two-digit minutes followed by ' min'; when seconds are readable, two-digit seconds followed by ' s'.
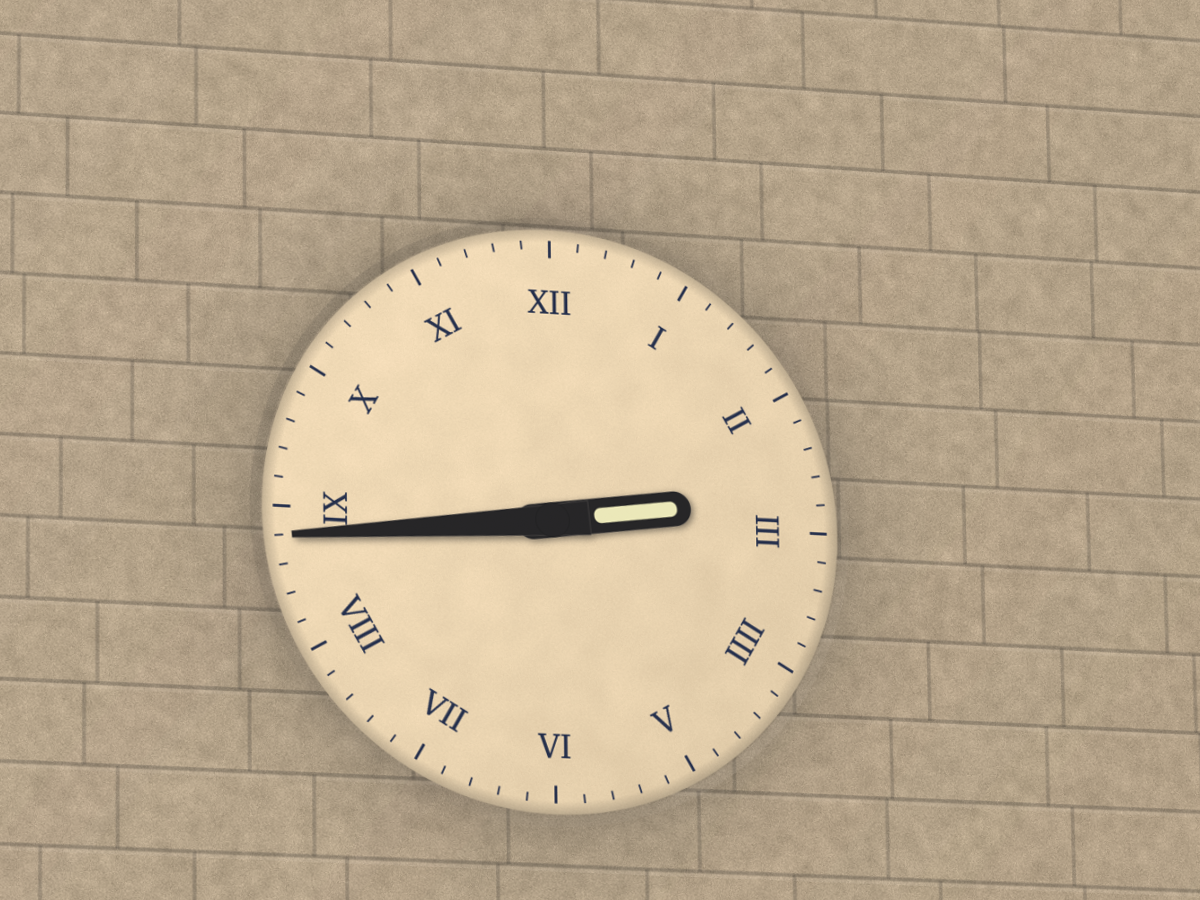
2 h 44 min
